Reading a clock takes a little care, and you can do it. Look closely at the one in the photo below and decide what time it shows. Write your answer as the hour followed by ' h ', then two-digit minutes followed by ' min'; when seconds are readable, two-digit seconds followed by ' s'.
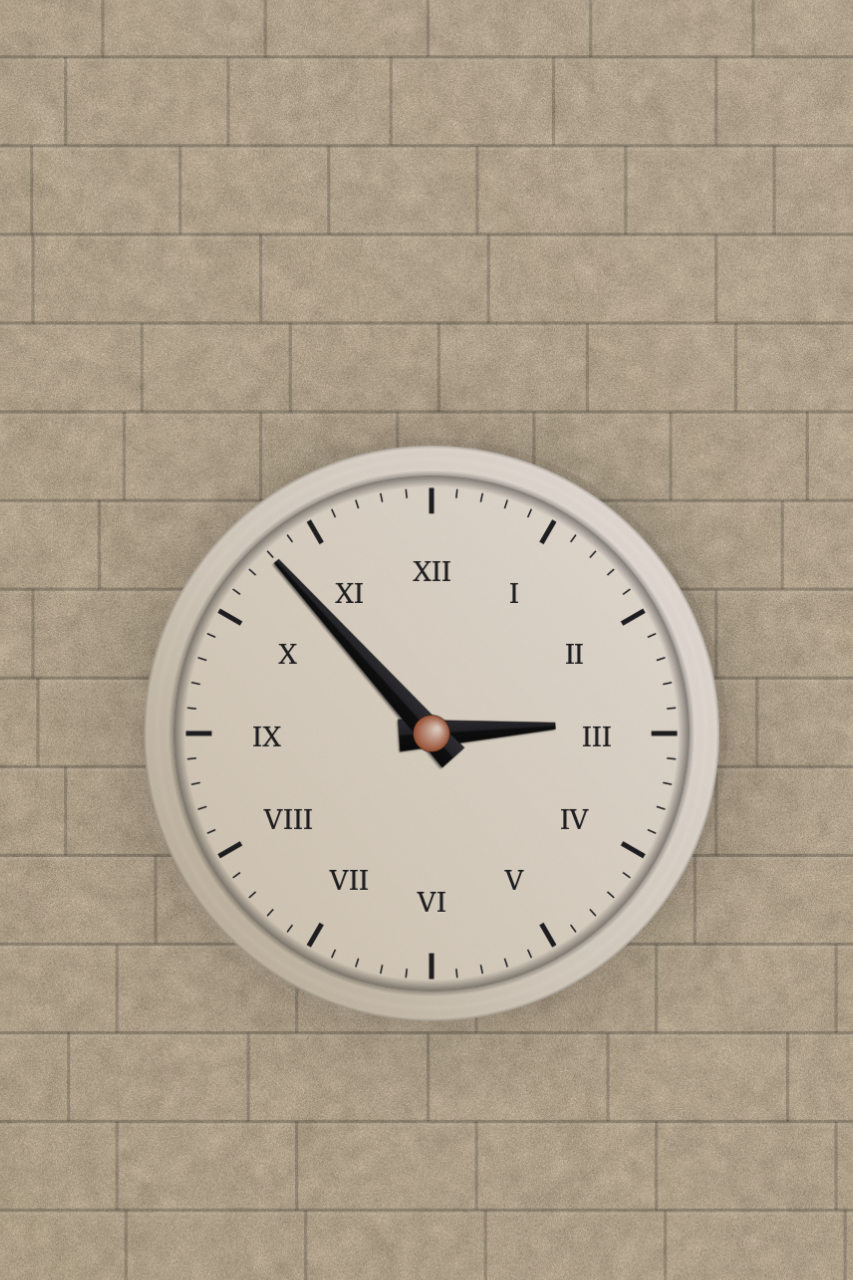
2 h 53 min
